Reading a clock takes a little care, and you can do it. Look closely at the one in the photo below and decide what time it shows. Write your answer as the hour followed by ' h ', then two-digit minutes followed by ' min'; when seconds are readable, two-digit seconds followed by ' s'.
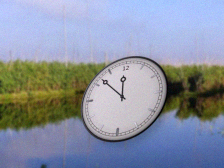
11 h 52 min
